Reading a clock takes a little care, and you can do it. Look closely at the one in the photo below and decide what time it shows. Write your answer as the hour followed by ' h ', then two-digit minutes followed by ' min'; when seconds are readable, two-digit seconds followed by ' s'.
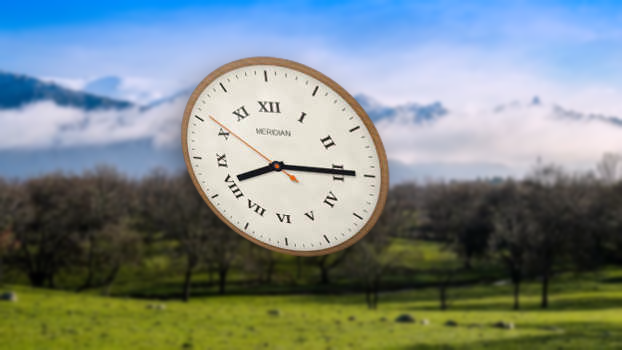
8 h 14 min 51 s
